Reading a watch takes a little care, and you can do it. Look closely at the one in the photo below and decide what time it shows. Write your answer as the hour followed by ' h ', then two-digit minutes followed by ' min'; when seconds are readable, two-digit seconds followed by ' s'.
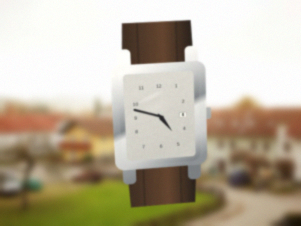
4 h 48 min
